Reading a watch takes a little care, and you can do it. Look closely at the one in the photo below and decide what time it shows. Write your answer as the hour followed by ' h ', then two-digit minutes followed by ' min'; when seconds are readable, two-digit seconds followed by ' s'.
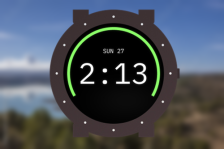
2 h 13 min
